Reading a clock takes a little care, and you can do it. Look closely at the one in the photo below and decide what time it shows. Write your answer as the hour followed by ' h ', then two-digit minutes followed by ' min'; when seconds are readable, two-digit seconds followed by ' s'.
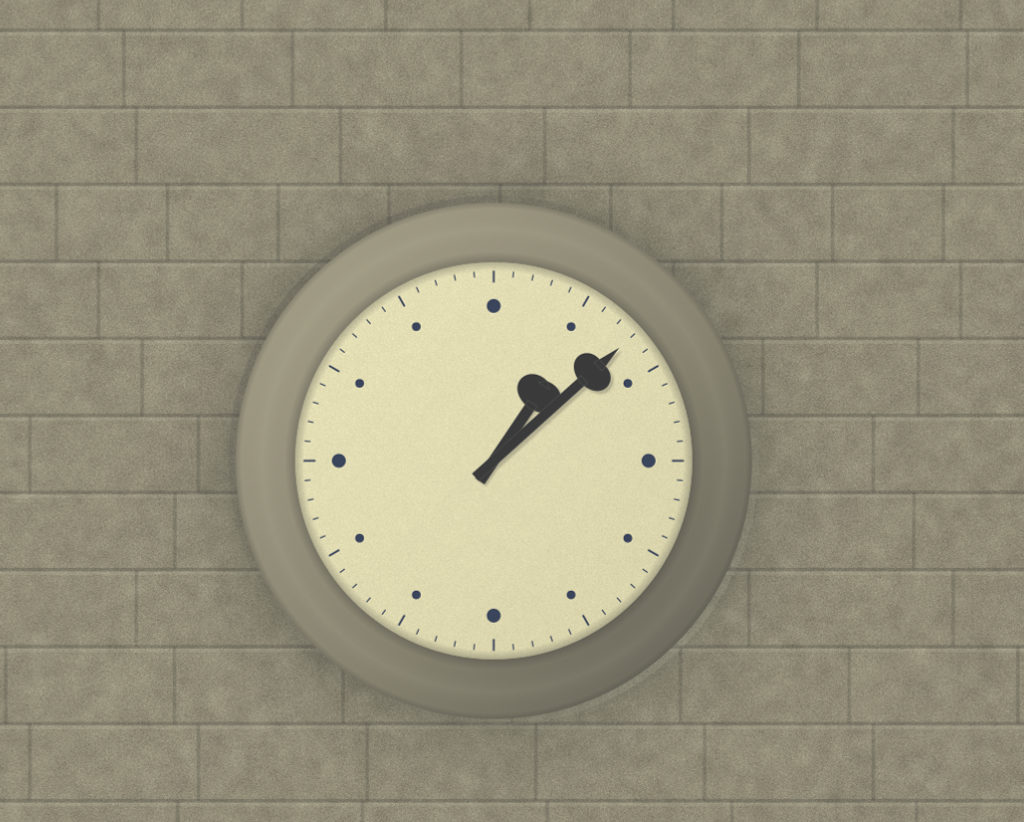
1 h 08 min
